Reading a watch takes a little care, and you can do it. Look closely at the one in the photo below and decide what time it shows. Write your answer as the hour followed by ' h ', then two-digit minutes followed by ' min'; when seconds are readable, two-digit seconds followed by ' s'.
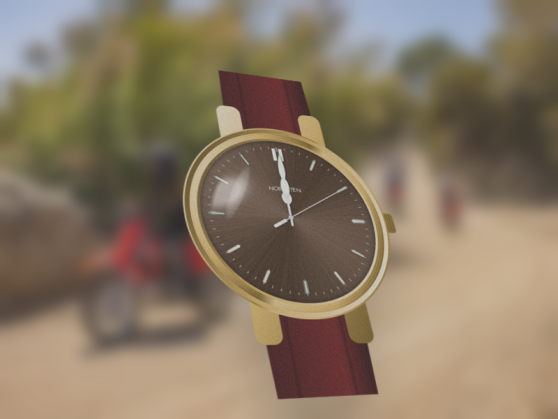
12 h 00 min 10 s
